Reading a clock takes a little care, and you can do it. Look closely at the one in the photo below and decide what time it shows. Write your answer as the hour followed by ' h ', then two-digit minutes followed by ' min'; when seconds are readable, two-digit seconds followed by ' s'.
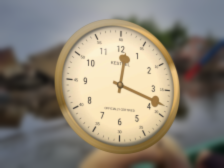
12 h 18 min
